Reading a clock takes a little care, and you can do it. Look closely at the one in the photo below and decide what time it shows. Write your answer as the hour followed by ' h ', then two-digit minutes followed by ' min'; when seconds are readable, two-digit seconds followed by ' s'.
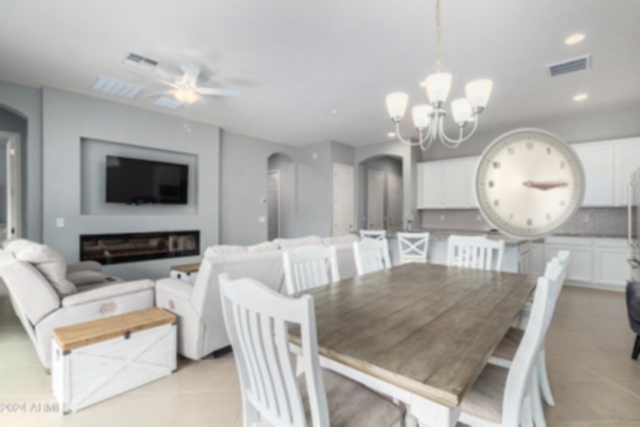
3 h 15 min
